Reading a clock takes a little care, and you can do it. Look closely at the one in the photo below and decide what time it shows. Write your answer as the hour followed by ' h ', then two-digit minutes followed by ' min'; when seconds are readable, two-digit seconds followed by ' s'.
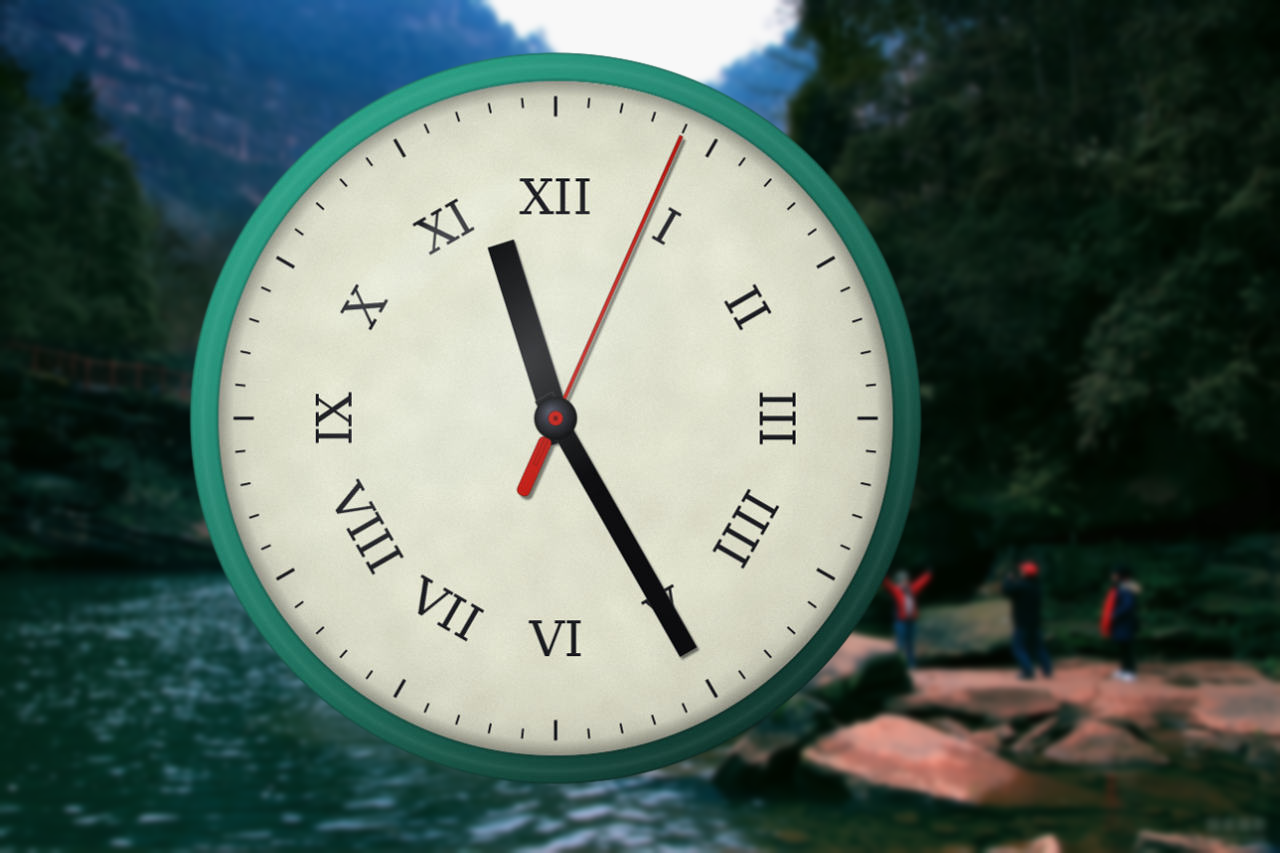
11 h 25 min 04 s
